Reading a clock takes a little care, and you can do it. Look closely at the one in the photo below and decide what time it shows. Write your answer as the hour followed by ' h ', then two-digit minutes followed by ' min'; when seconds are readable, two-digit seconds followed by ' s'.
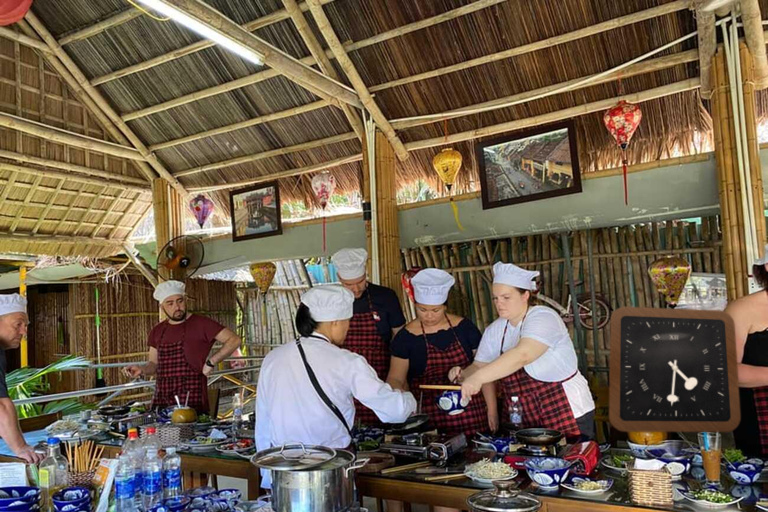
4 h 31 min
